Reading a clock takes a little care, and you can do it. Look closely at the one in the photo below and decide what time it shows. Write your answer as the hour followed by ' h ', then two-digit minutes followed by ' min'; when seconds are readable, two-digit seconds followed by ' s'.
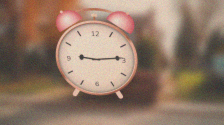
9 h 14 min
